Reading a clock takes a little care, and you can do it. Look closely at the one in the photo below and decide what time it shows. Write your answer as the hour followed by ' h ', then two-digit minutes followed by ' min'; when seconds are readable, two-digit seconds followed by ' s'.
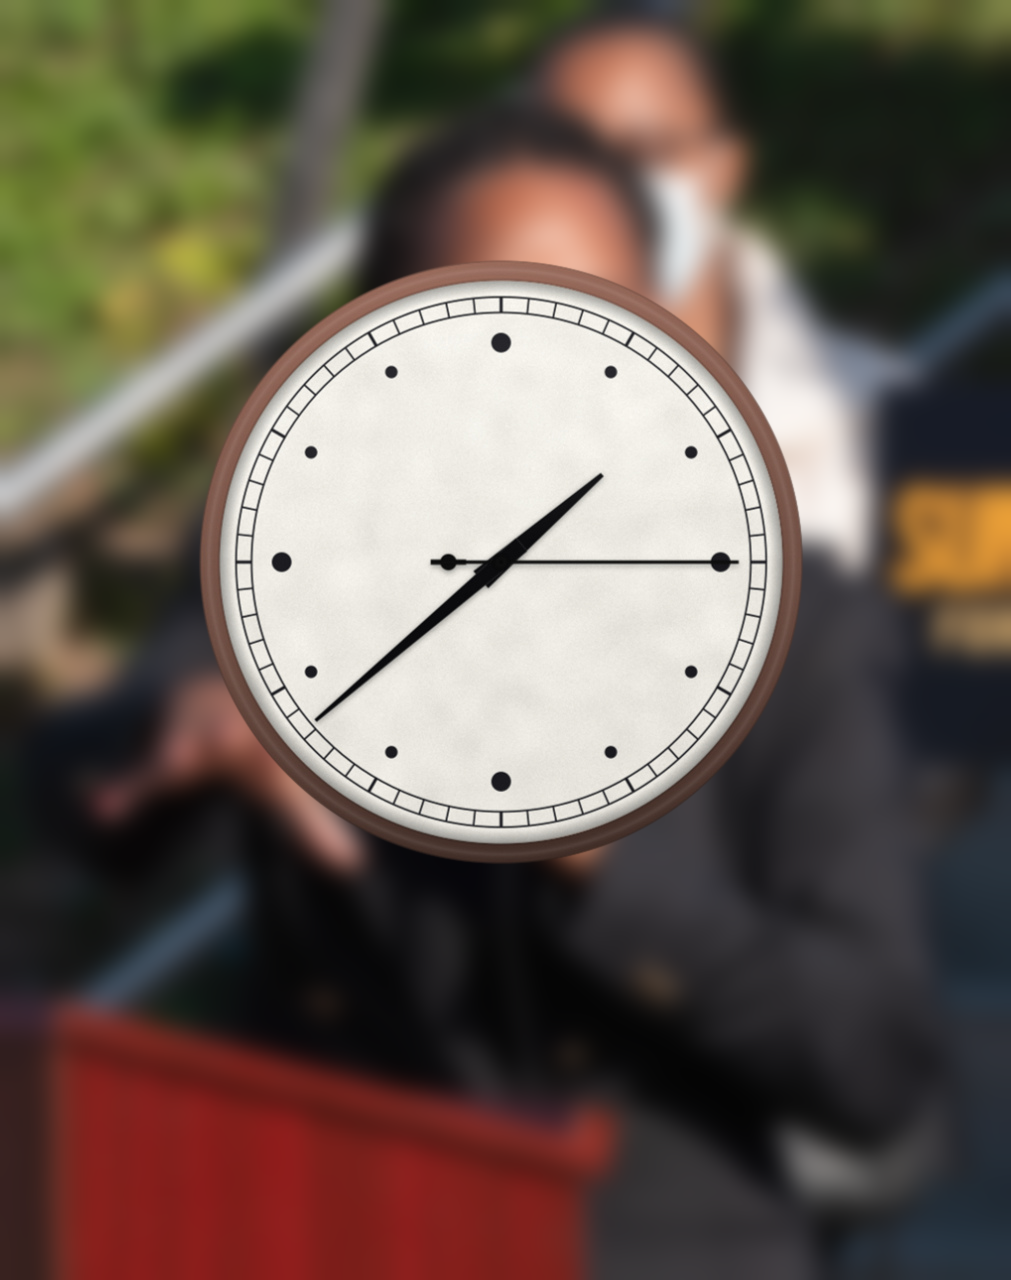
1 h 38 min 15 s
